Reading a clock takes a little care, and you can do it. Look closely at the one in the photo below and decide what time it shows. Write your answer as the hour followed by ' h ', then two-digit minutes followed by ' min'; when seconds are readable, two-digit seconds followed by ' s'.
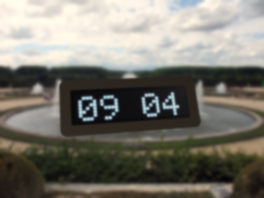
9 h 04 min
